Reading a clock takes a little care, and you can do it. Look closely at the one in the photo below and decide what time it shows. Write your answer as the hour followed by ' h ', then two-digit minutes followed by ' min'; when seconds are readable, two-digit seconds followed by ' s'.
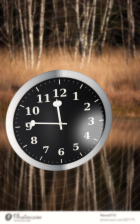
11 h 46 min
